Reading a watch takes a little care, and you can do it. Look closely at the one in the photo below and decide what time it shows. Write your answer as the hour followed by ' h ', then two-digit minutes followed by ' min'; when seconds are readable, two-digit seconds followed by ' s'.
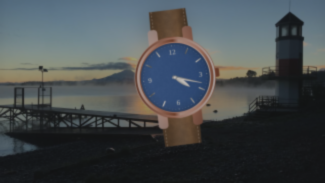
4 h 18 min
